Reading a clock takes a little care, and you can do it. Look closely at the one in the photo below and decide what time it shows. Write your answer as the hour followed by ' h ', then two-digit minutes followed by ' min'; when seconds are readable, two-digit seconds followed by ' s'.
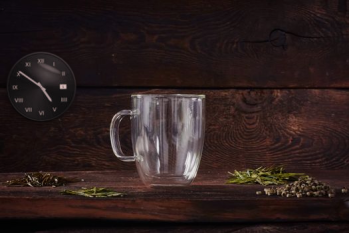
4 h 51 min
